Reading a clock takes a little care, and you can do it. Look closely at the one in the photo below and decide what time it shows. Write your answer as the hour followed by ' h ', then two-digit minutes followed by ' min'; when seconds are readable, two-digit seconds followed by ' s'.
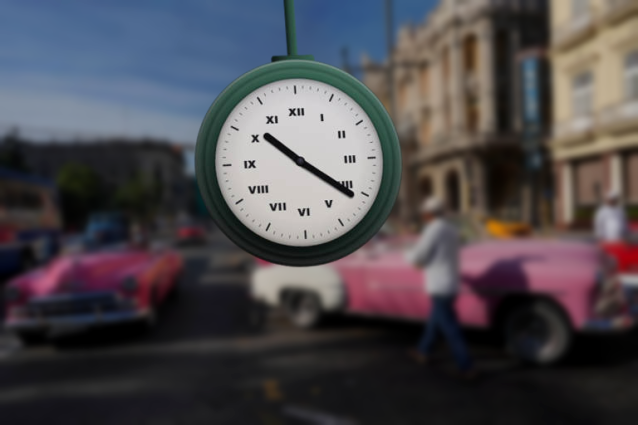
10 h 21 min
